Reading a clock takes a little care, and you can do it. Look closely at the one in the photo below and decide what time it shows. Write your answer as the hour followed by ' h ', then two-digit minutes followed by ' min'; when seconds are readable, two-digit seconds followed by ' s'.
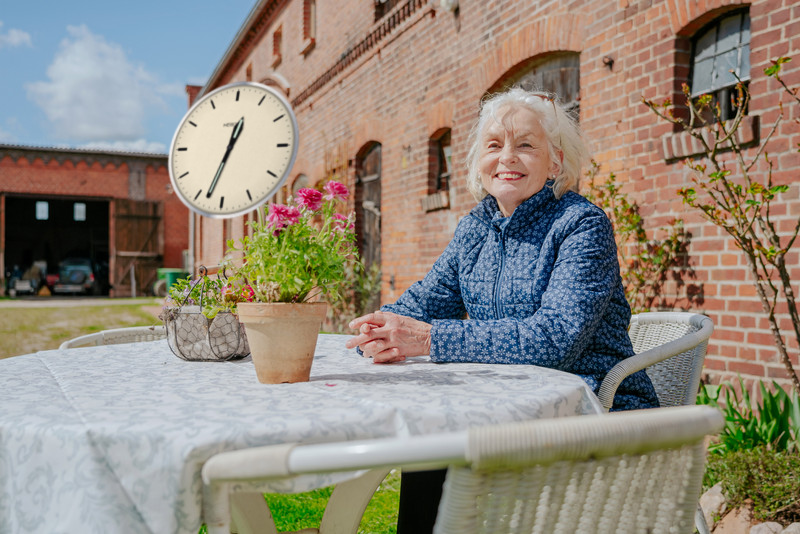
12 h 33 min
